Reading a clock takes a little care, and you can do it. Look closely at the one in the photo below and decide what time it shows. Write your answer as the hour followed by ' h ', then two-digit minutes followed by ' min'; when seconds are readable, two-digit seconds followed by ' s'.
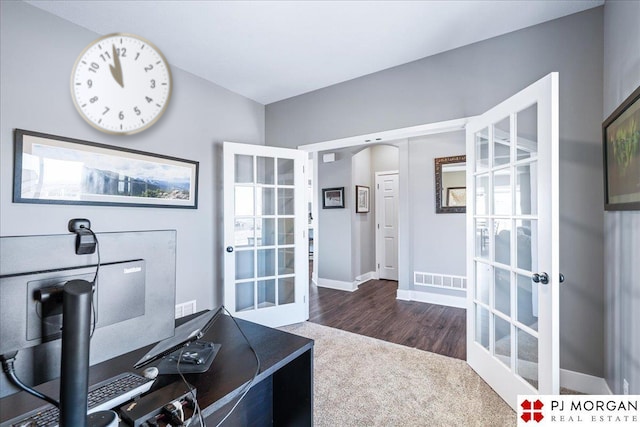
10 h 58 min
